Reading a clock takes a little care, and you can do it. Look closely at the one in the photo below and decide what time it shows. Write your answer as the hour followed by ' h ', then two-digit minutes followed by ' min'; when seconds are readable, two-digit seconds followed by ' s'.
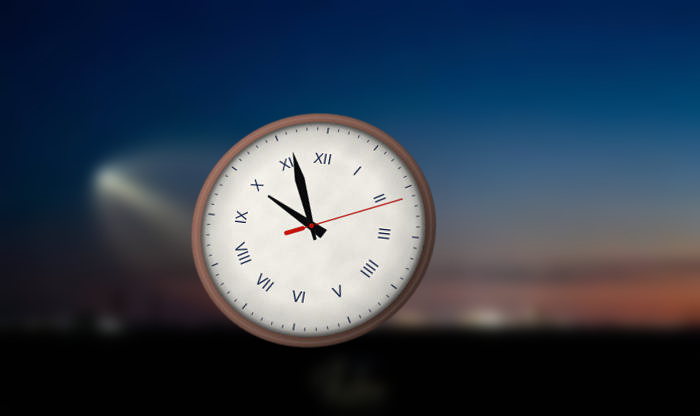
9 h 56 min 11 s
